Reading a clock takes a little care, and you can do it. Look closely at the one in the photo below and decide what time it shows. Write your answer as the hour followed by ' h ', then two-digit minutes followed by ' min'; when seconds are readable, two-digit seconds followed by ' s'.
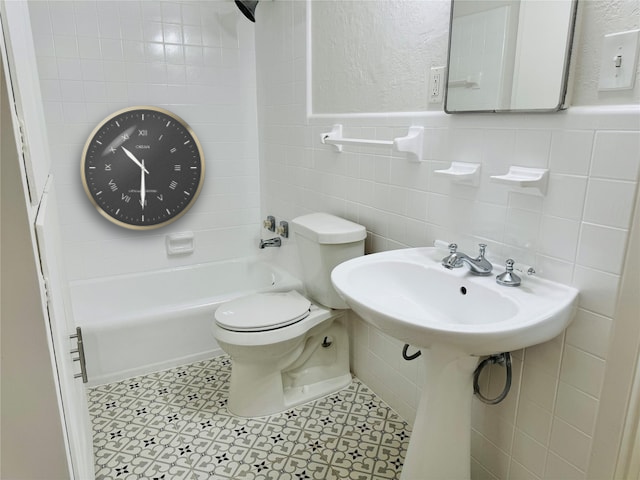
10 h 30 min
